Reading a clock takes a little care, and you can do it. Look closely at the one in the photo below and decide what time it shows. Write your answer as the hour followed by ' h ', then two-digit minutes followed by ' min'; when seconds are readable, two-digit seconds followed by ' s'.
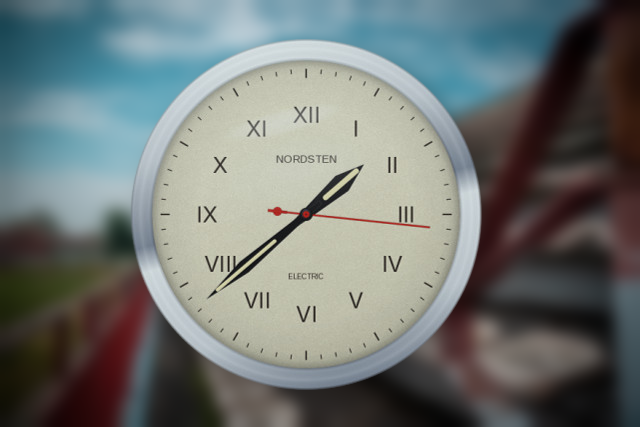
1 h 38 min 16 s
